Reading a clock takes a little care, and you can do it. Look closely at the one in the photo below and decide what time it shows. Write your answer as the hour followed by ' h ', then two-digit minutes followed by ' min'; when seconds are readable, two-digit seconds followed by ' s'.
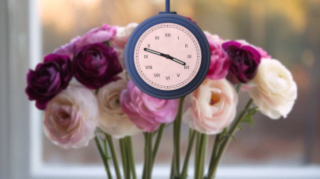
3 h 48 min
